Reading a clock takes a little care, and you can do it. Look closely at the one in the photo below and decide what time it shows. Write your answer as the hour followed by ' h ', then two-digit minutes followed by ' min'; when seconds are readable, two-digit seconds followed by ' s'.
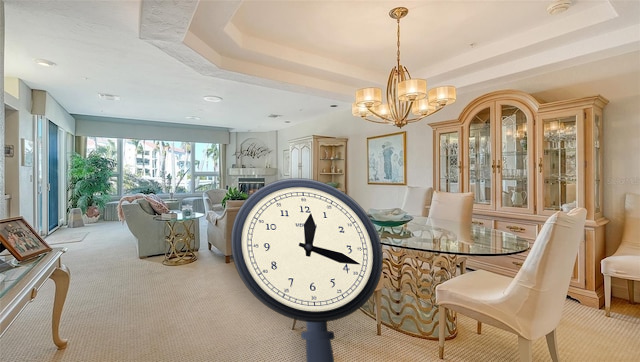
12 h 18 min
